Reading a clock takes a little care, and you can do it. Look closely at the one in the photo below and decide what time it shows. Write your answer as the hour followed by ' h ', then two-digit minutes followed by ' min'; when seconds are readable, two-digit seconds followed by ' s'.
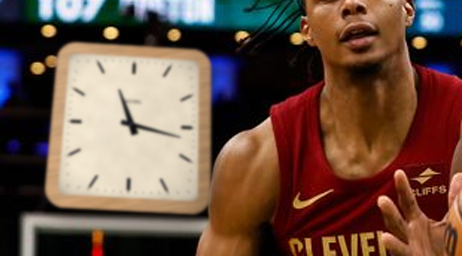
11 h 17 min
